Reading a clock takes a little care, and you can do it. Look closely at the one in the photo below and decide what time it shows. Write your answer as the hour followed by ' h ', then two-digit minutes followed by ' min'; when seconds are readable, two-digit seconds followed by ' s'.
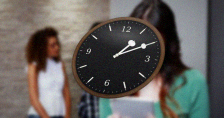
1 h 10 min
